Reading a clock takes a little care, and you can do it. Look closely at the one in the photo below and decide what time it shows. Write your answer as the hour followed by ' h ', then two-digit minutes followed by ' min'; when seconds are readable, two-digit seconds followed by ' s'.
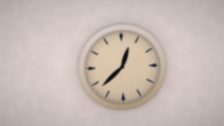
12 h 38 min
